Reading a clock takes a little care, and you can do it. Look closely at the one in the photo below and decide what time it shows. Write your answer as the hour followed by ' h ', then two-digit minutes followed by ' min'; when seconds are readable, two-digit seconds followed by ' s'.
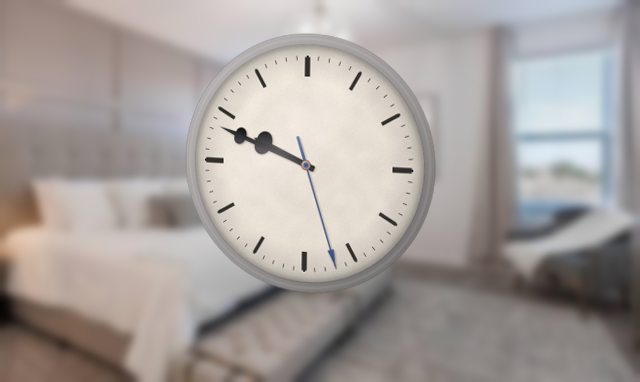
9 h 48 min 27 s
